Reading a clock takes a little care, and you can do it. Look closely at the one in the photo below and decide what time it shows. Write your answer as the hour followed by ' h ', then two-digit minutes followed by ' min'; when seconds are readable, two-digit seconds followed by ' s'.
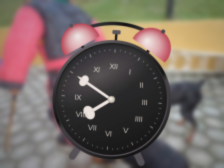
7 h 50 min
